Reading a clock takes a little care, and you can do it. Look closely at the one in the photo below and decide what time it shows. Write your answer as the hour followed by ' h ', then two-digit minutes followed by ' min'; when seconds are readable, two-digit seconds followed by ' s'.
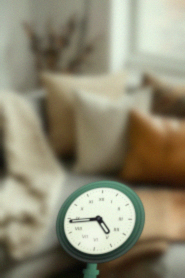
4 h 44 min
